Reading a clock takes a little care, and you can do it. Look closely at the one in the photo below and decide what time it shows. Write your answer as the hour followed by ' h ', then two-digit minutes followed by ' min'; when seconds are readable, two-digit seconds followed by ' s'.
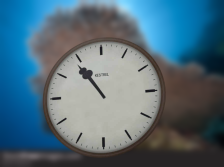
10 h 54 min
